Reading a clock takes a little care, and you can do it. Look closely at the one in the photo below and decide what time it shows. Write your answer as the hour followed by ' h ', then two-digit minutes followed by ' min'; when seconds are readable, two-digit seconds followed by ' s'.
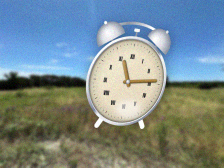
11 h 14 min
